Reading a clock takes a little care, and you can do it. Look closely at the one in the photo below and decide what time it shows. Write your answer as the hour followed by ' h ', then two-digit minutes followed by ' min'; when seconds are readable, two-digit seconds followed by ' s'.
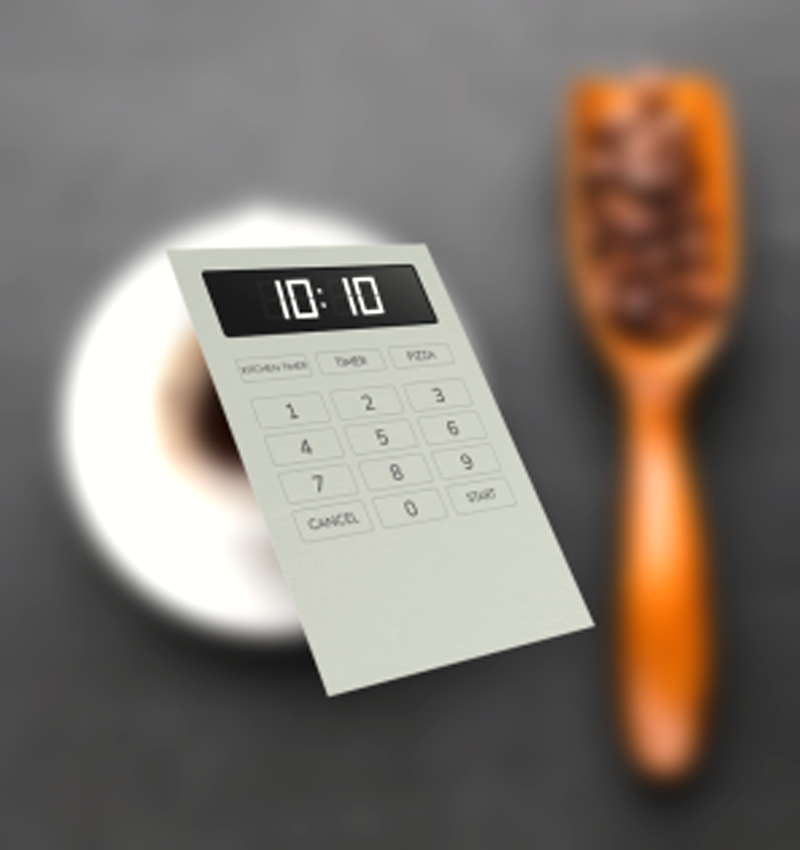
10 h 10 min
